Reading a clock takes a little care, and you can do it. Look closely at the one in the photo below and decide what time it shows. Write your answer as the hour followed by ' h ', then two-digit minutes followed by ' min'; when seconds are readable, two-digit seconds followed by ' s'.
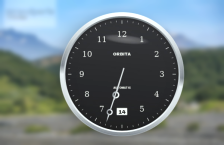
6 h 33 min
